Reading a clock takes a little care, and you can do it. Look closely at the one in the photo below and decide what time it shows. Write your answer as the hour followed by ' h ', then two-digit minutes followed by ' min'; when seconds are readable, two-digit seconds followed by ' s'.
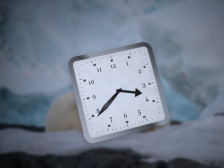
3 h 39 min
